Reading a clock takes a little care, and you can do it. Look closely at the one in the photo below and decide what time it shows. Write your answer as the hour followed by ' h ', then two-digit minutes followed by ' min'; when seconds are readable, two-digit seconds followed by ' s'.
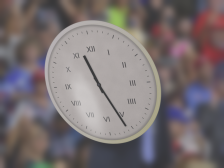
11 h 26 min
